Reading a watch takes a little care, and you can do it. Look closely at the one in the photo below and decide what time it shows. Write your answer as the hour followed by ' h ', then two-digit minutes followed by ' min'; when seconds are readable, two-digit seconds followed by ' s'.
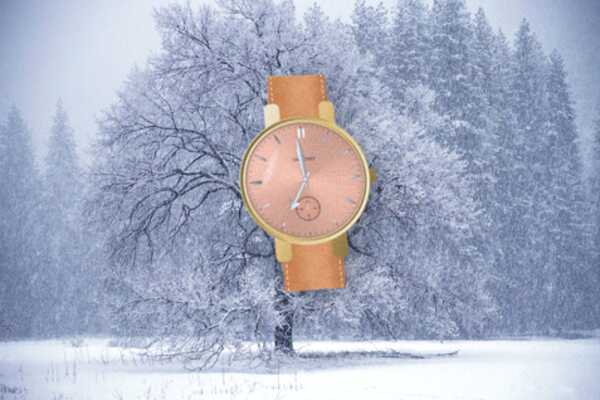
6 h 59 min
